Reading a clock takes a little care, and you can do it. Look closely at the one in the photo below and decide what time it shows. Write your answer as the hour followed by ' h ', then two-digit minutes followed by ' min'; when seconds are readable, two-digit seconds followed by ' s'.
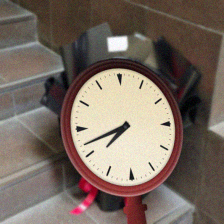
7 h 42 min
